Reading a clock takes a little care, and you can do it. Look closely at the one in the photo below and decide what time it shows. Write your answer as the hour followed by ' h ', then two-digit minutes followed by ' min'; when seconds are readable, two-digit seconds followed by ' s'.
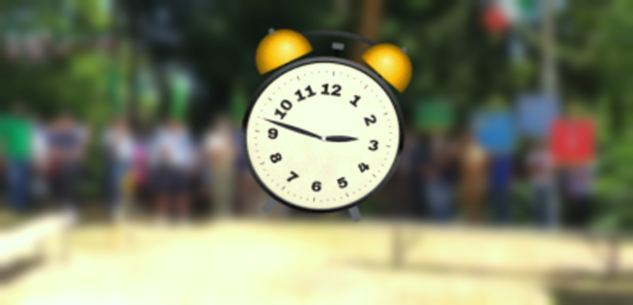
2 h 47 min
